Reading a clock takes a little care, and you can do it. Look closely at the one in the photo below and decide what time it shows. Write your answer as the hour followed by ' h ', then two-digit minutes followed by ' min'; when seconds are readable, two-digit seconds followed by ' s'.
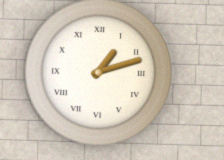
1 h 12 min
